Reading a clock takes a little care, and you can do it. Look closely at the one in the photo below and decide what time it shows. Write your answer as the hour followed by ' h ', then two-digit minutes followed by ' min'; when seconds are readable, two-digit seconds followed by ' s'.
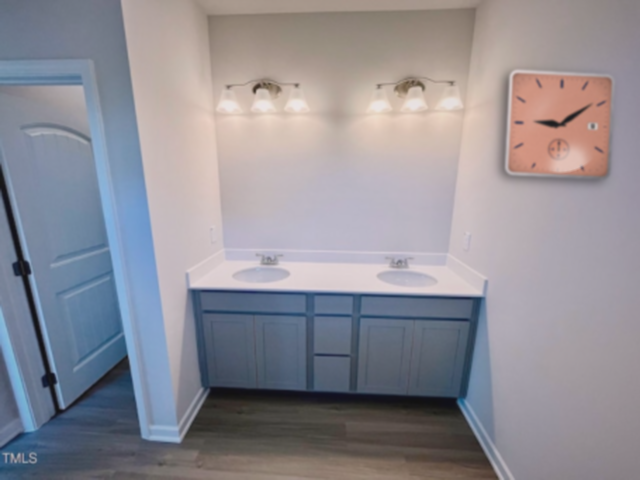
9 h 09 min
